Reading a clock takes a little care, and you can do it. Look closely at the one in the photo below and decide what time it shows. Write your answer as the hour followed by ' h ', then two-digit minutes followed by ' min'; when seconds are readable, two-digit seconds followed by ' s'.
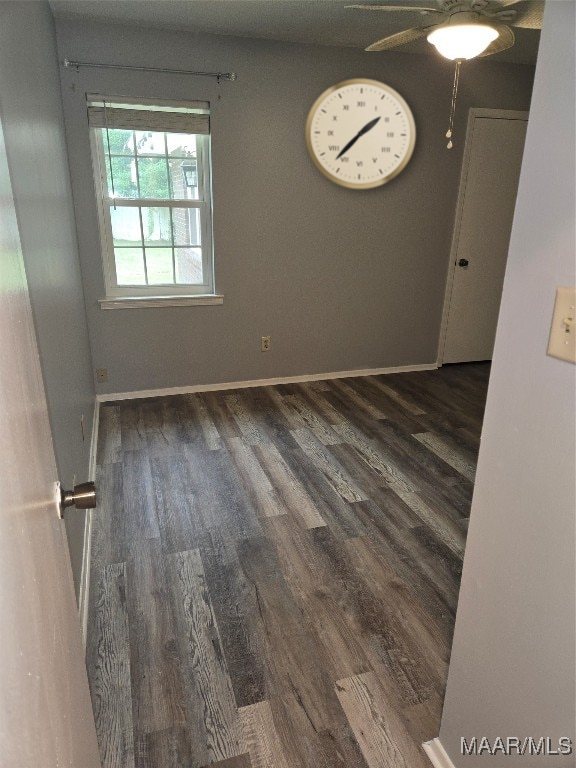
1 h 37 min
